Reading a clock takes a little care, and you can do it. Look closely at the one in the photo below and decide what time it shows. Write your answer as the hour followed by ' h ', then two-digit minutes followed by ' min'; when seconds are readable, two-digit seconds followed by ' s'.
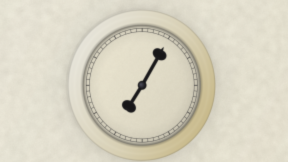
7 h 05 min
